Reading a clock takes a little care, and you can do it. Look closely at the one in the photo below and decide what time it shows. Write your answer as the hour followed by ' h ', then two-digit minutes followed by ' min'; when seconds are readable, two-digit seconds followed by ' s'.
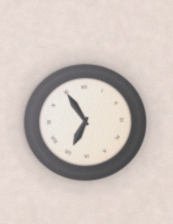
6 h 55 min
